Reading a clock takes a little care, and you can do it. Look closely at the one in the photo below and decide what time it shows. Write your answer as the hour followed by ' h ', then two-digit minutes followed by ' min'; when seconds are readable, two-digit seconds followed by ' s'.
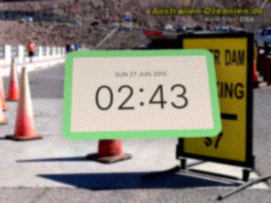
2 h 43 min
